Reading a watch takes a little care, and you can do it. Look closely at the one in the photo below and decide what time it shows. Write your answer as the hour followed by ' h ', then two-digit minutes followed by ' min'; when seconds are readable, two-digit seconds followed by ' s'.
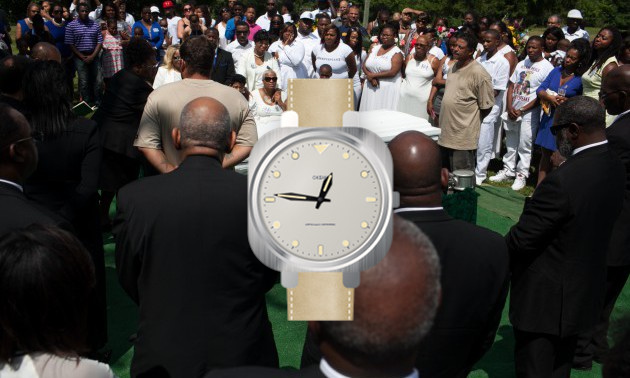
12 h 46 min
